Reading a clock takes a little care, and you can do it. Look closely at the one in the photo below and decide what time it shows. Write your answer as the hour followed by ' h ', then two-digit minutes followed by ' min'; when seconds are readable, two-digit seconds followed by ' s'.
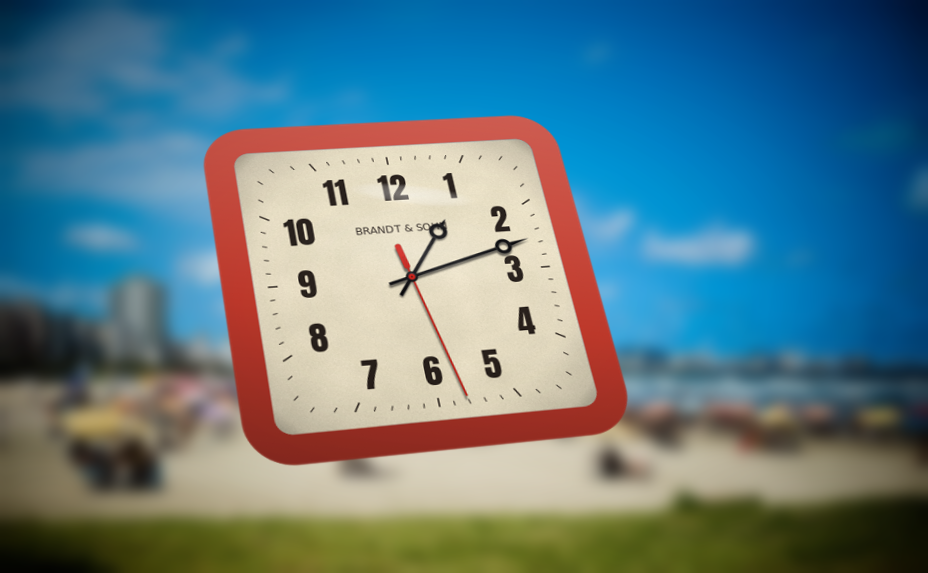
1 h 12 min 28 s
